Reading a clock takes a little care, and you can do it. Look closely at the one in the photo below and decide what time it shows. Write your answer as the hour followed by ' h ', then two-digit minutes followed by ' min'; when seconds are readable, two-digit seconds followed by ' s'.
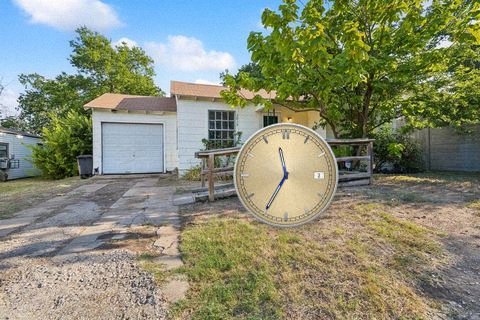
11 h 35 min
